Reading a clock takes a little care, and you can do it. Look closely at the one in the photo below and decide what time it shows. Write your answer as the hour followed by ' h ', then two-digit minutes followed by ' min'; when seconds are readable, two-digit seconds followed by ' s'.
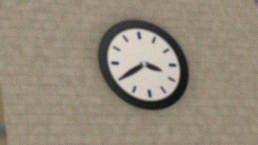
3 h 40 min
